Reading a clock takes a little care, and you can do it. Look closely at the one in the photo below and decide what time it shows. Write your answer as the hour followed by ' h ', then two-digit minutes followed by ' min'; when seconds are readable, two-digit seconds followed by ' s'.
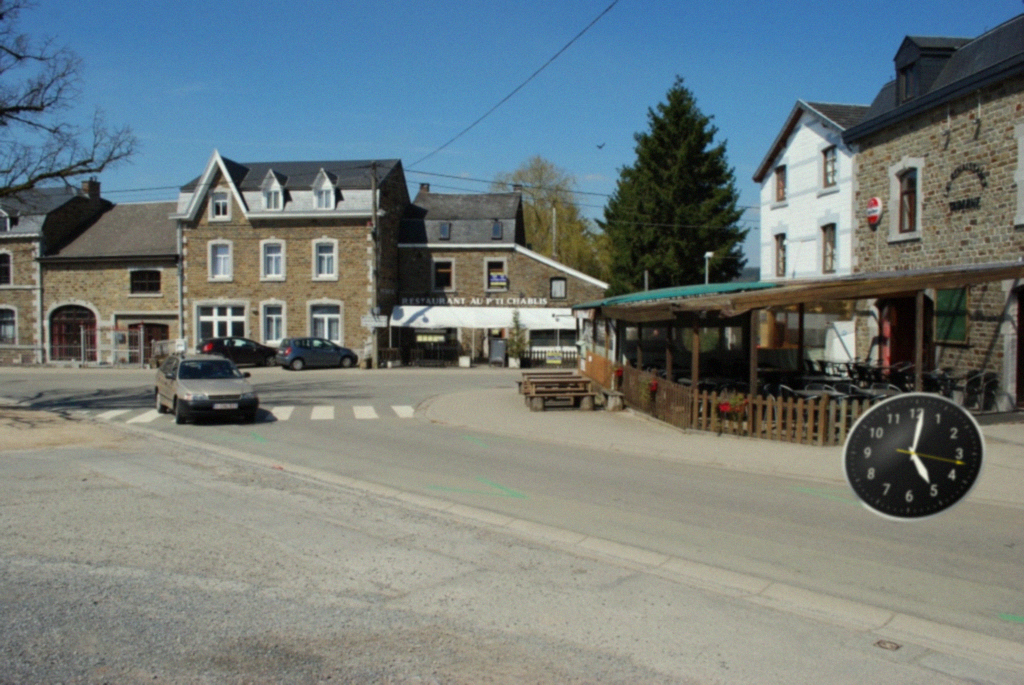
5 h 01 min 17 s
